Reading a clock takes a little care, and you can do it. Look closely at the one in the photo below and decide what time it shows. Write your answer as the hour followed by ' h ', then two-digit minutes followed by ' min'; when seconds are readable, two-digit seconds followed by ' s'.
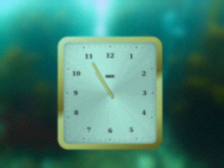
10 h 55 min
